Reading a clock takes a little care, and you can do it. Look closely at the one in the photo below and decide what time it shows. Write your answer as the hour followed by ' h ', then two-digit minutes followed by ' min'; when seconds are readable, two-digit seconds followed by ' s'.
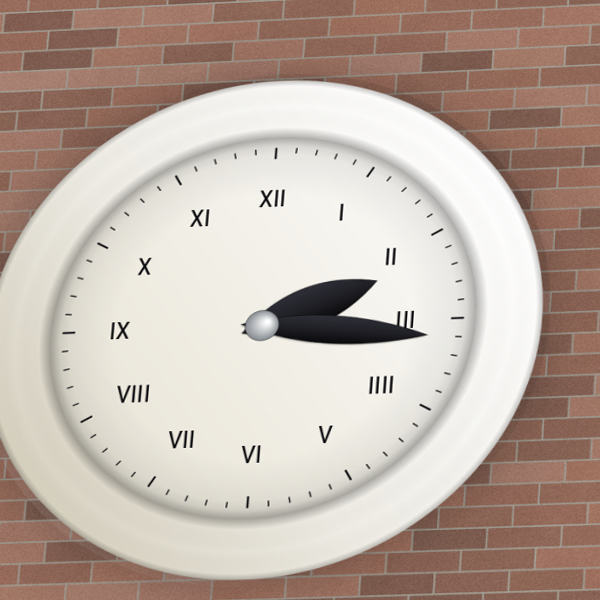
2 h 16 min
